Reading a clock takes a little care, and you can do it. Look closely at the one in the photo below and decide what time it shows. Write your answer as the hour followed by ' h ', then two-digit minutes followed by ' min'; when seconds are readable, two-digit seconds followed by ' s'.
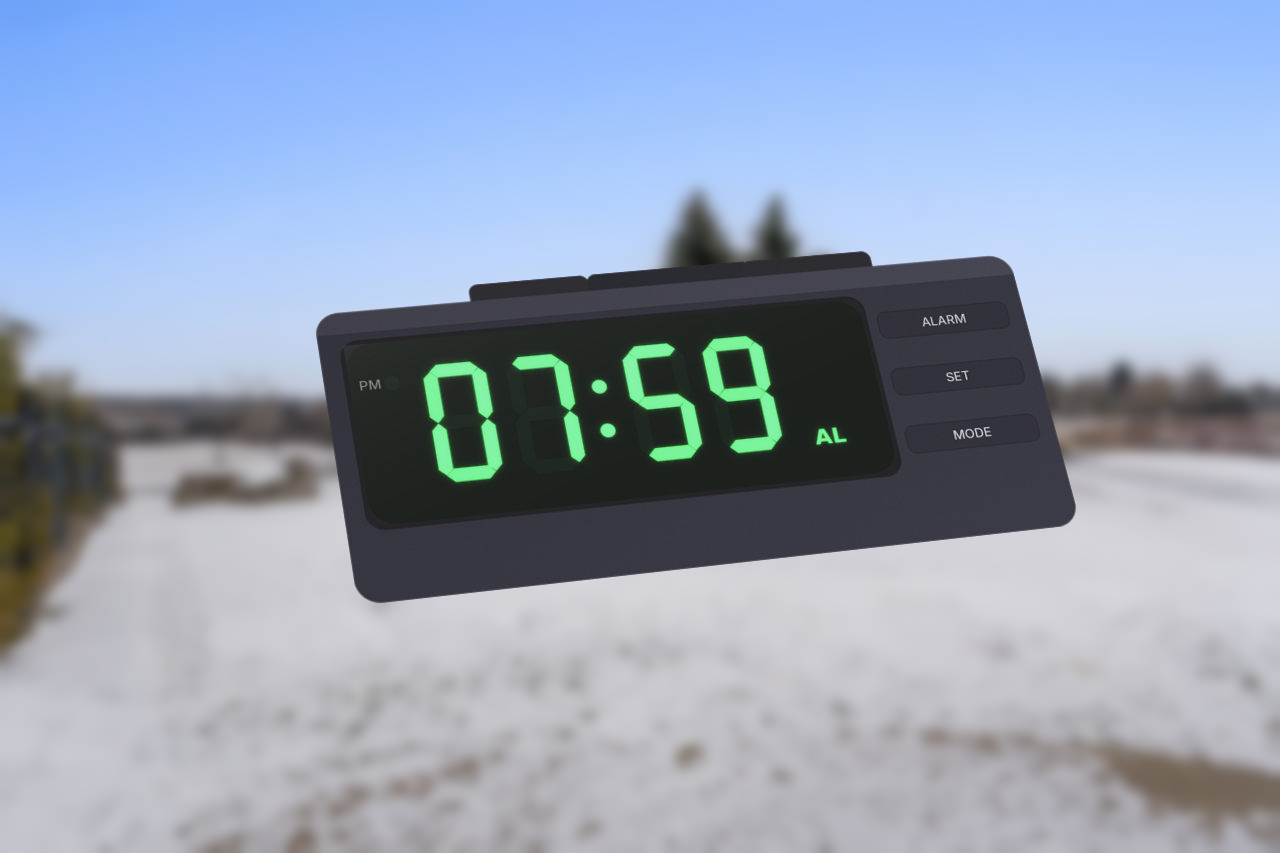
7 h 59 min
